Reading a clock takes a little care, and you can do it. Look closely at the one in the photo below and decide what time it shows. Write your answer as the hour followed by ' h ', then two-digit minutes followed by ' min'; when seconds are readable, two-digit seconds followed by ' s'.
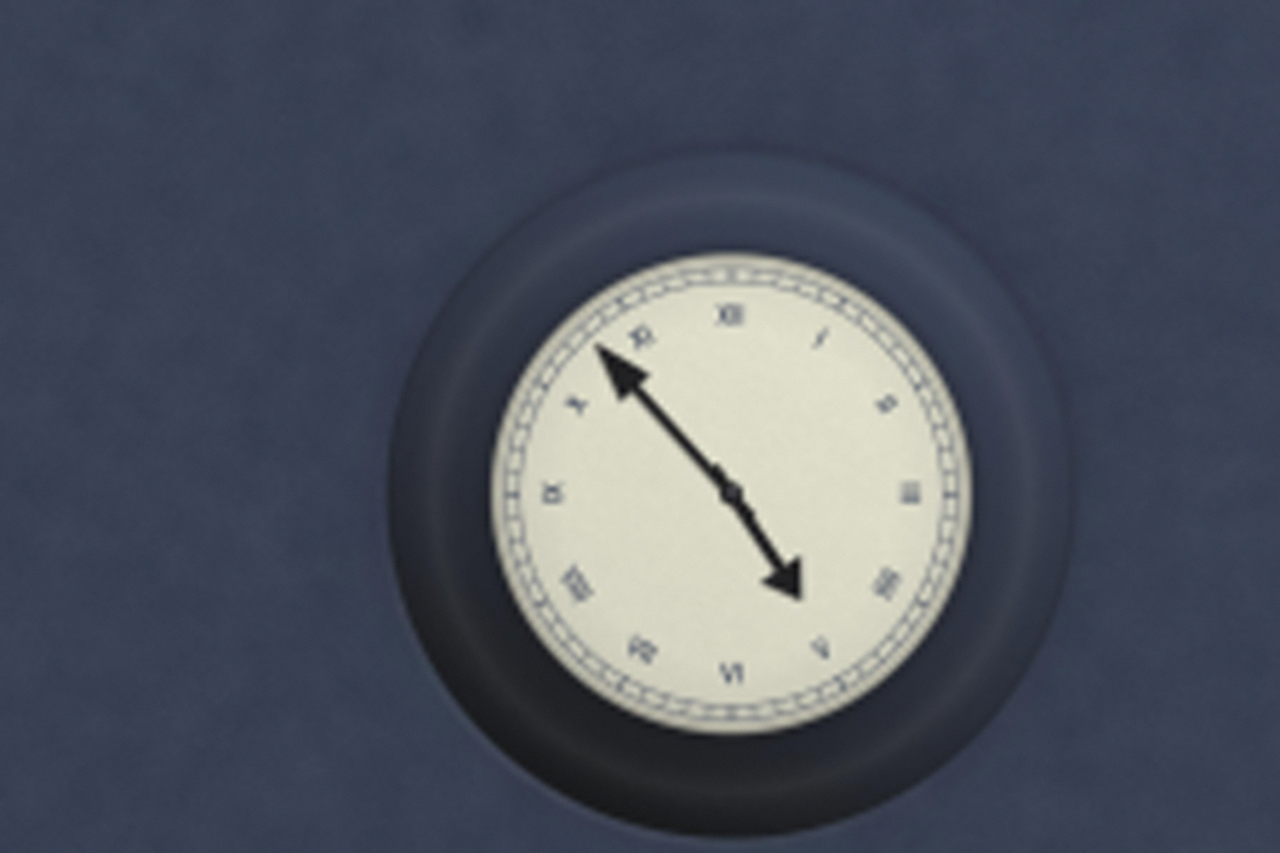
4 h 53 min
